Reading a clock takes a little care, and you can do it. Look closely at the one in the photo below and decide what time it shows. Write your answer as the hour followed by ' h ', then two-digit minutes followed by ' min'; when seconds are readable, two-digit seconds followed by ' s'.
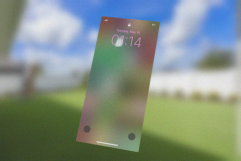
1 h 14 min
